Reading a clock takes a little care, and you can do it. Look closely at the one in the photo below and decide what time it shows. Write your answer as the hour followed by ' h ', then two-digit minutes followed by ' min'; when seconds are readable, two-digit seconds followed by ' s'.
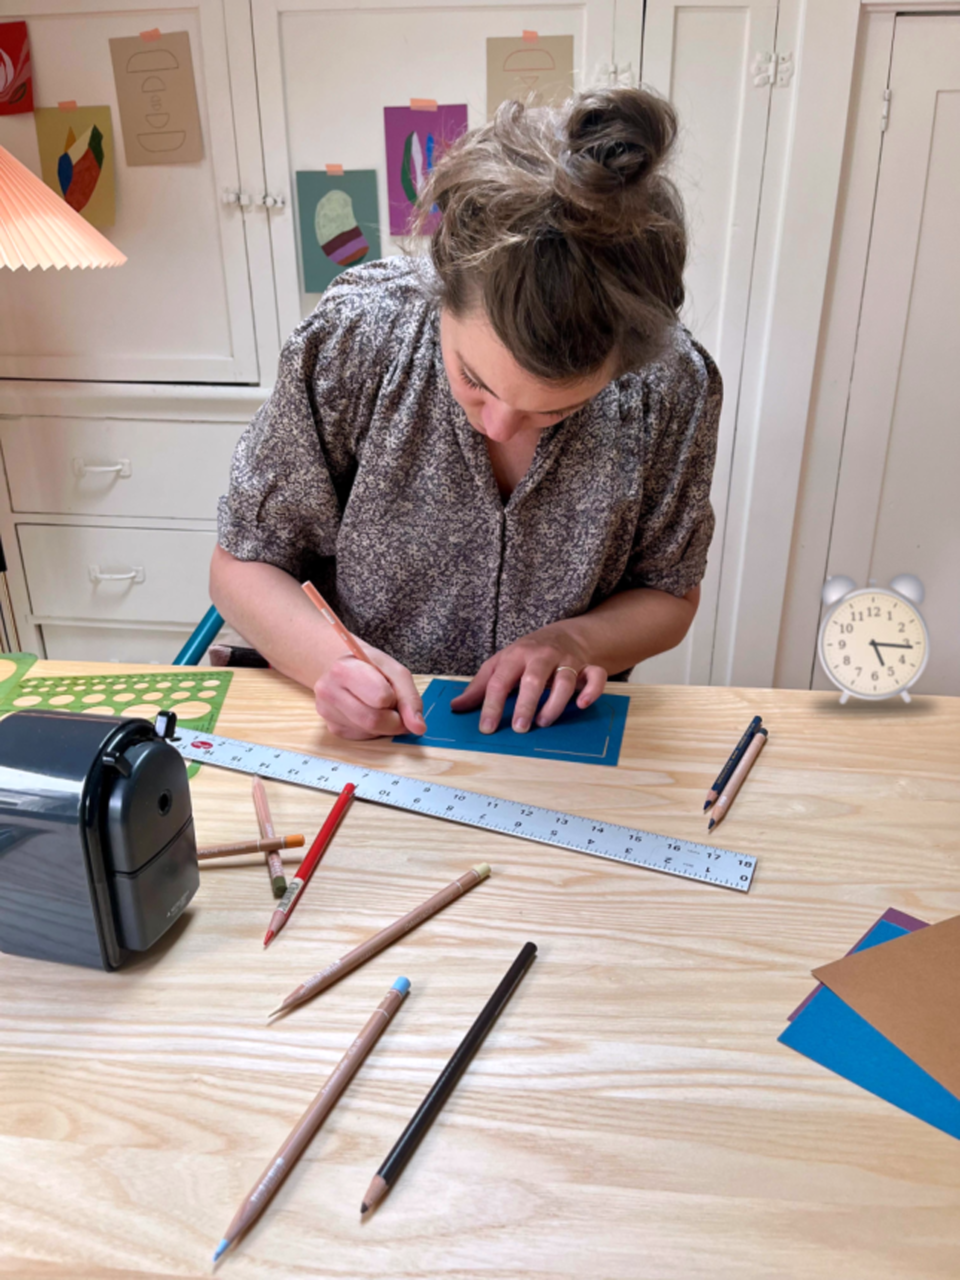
5 h 16 min
